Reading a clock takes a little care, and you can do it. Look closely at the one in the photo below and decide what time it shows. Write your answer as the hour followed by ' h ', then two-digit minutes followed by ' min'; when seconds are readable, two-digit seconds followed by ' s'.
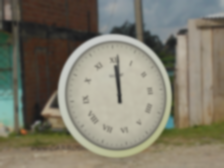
12 h 01 min
